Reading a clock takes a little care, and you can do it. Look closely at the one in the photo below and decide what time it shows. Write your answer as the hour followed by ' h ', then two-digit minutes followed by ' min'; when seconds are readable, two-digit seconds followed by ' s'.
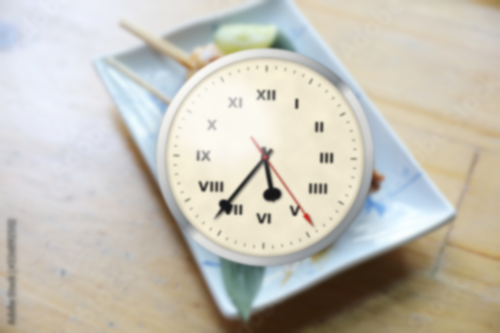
5 h 36 min 24 s
